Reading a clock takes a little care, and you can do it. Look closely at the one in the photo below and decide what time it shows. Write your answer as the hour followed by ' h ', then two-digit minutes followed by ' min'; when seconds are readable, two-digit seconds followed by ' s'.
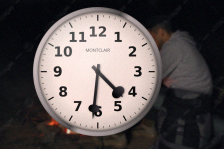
4 h 31 min
